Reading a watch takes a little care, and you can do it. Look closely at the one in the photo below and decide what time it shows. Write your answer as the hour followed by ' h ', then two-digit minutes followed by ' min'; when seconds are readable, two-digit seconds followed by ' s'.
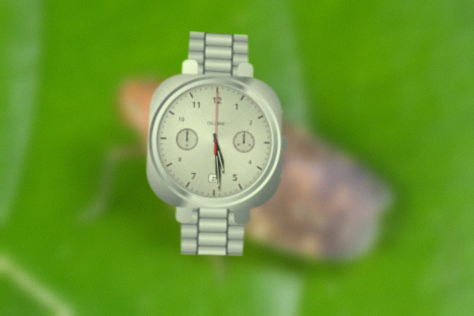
5 h 29 min
